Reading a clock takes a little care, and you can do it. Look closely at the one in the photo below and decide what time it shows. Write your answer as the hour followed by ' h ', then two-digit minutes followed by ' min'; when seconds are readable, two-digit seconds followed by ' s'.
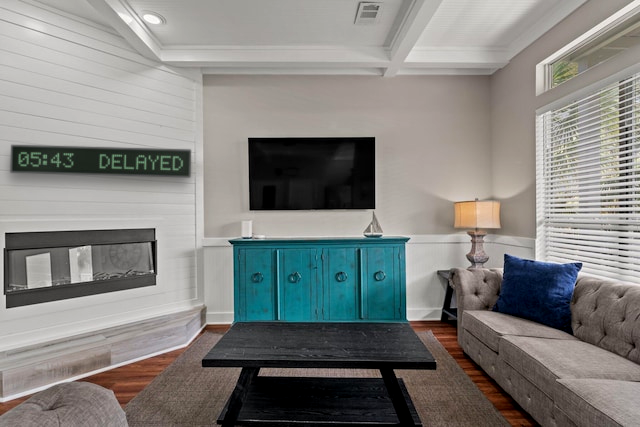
5 h 43 min
